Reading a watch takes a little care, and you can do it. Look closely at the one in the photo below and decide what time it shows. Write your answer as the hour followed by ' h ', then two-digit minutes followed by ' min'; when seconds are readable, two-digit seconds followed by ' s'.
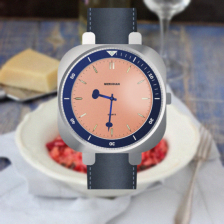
9 h 31 min
